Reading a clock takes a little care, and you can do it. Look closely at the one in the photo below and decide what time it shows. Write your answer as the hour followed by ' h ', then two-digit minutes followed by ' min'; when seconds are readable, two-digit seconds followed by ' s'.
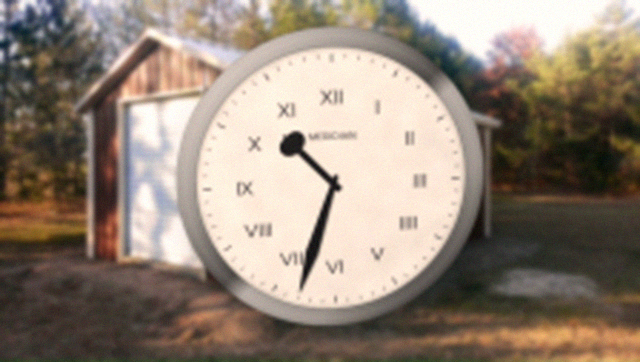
10 h 33 min
